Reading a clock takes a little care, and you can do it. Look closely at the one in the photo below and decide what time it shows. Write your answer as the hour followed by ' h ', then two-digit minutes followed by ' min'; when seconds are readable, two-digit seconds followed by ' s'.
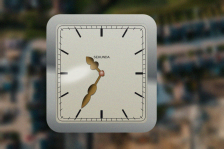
10 h 35 min
